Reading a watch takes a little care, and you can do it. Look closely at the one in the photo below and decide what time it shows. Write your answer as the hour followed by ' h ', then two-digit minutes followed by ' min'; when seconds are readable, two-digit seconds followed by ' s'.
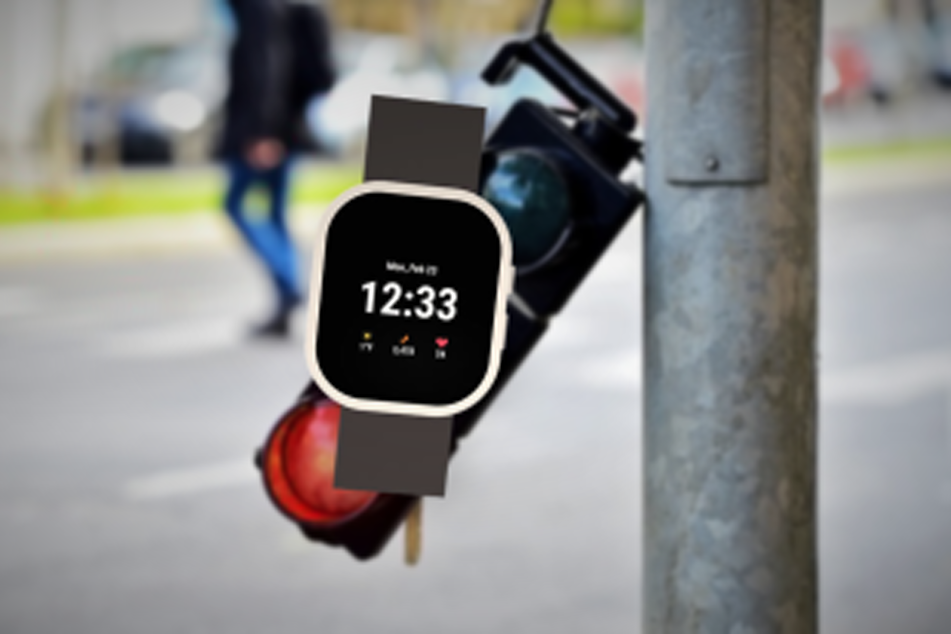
12 h 33 min
